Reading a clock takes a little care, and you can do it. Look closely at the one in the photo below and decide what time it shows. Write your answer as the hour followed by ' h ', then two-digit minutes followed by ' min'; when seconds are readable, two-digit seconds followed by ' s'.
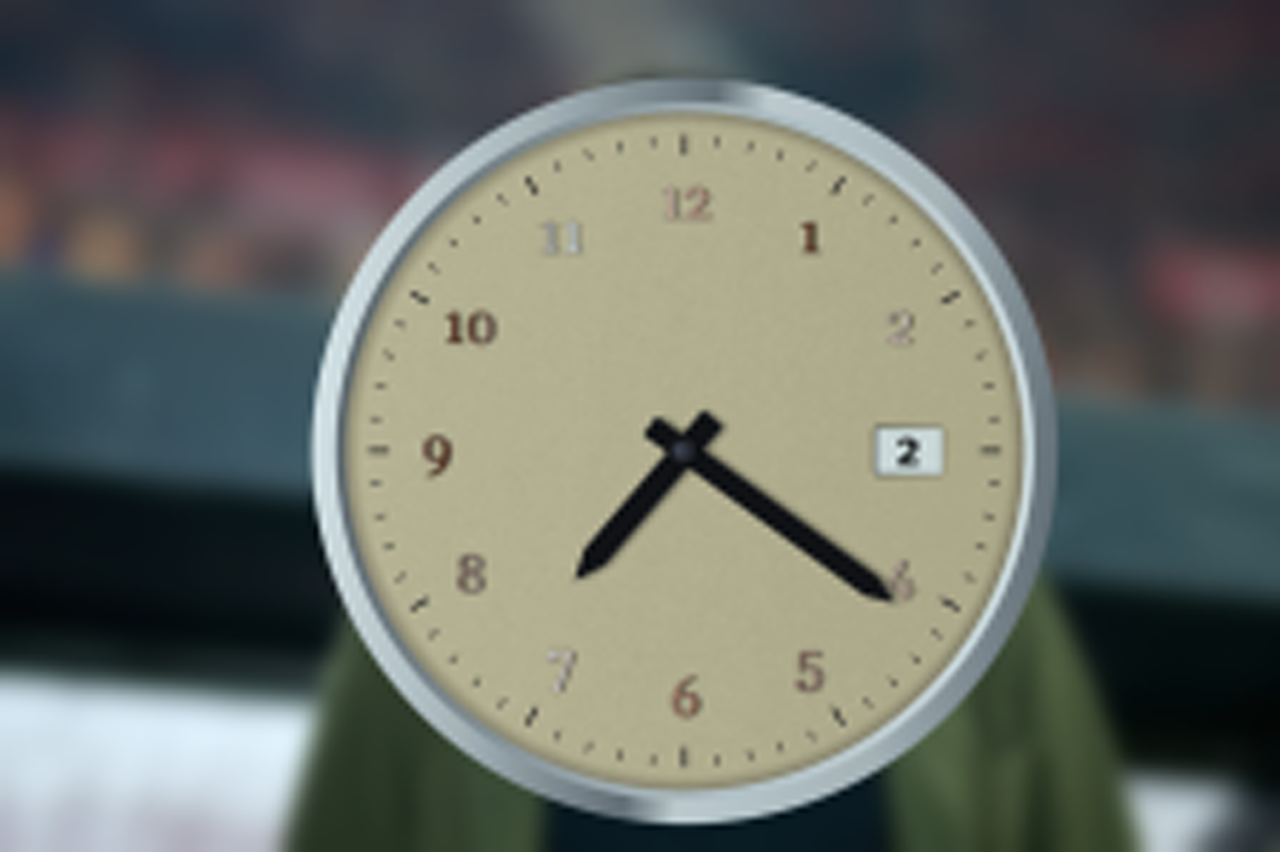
7 h 21 min
